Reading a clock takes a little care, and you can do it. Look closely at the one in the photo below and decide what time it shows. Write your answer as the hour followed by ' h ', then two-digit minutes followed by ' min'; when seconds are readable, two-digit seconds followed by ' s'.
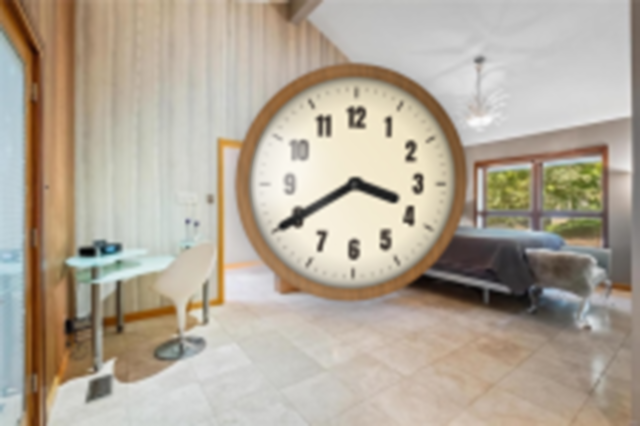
3 h 40 min
